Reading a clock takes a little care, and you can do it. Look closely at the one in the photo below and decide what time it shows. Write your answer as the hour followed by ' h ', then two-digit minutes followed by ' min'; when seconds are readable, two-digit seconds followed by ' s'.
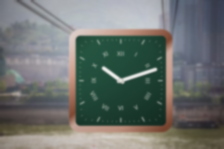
10 h 12 min
